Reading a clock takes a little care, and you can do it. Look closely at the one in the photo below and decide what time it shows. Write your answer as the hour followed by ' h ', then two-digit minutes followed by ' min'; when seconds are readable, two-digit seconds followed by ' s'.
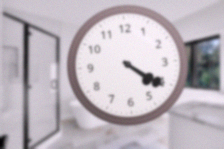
4 h 21 min
